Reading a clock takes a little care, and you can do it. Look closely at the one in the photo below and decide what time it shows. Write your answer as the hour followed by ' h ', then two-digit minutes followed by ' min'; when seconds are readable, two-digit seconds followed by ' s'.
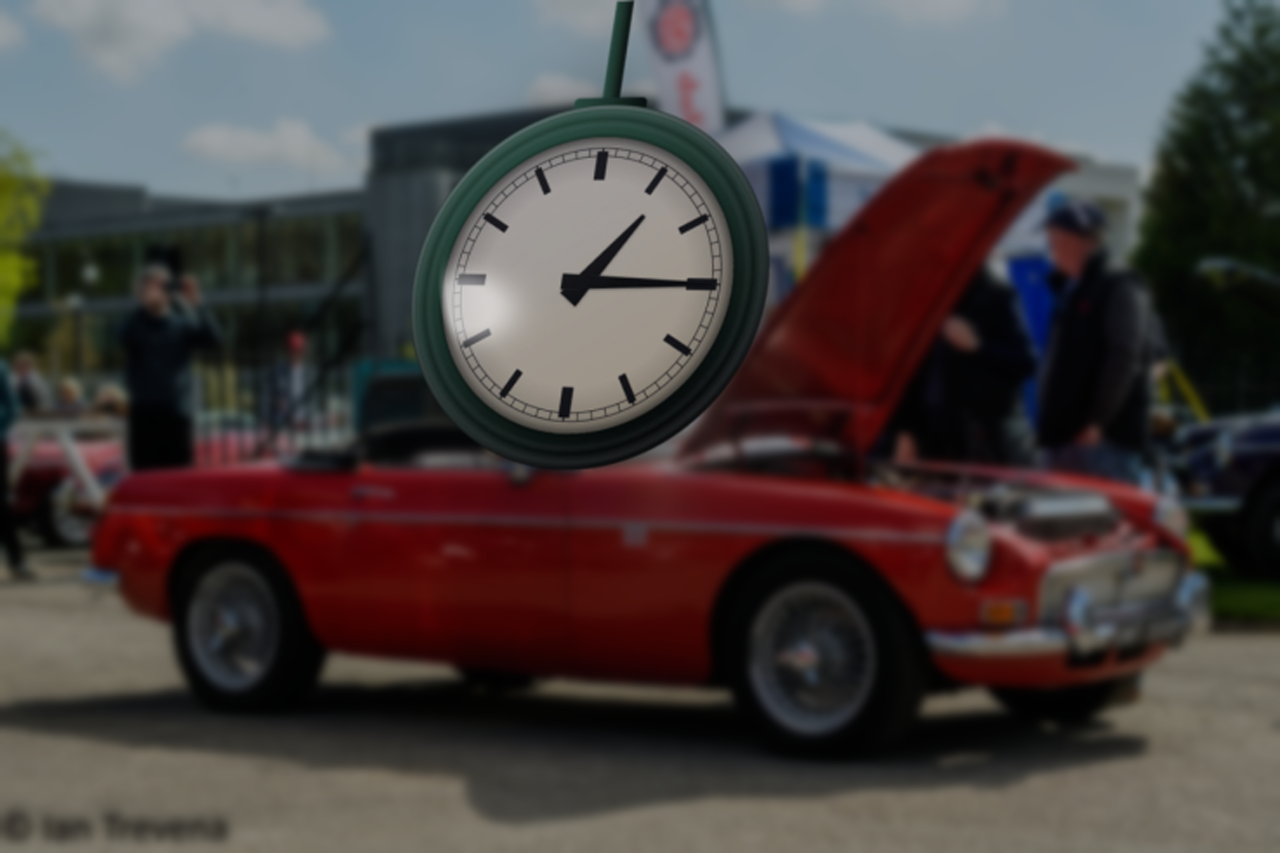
1 h 15 min
